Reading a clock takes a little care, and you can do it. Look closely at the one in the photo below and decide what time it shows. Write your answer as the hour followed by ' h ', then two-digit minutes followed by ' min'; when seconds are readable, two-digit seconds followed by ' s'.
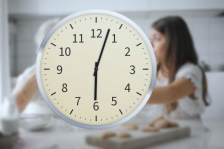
6 h 03 min
